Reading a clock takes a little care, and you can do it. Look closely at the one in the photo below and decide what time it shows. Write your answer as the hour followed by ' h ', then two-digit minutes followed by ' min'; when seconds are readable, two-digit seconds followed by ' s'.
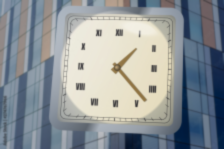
1 h 23 min
